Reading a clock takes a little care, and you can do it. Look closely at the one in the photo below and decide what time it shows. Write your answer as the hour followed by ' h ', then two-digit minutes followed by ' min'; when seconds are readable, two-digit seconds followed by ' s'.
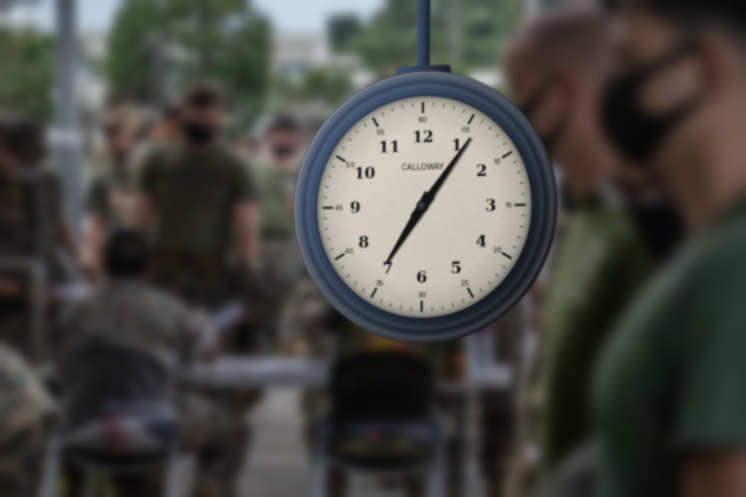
7 h 06 min
